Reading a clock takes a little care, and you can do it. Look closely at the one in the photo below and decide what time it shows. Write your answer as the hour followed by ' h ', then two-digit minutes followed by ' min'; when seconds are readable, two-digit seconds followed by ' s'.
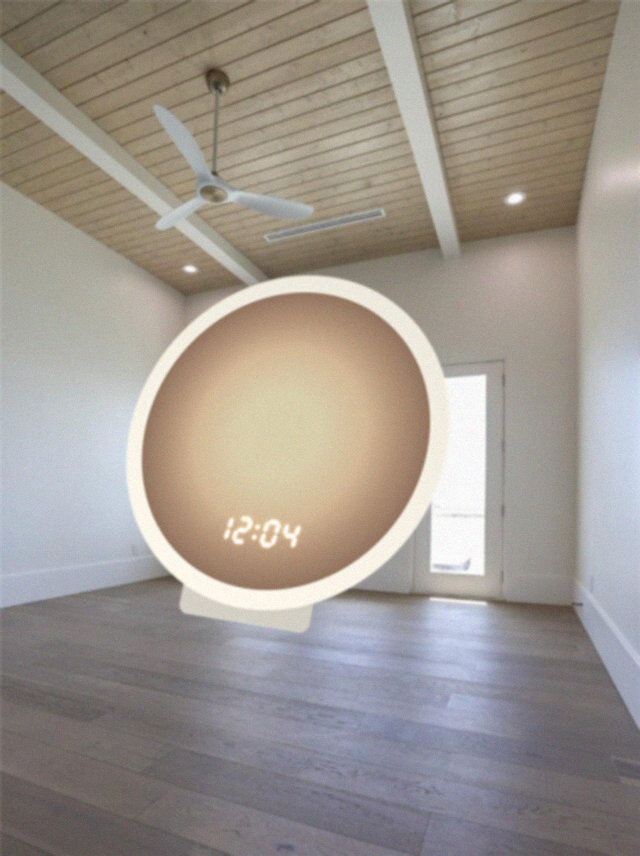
12 h 04 min
